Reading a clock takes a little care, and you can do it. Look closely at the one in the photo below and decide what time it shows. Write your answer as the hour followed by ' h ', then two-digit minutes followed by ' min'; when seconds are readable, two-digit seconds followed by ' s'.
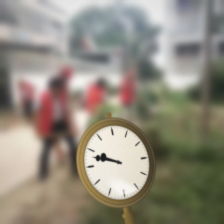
9 h 48 min
